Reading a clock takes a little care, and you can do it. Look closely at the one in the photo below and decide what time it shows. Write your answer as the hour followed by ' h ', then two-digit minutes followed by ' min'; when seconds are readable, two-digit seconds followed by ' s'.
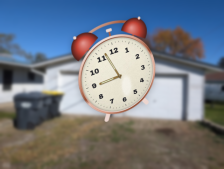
8 h 57 min
